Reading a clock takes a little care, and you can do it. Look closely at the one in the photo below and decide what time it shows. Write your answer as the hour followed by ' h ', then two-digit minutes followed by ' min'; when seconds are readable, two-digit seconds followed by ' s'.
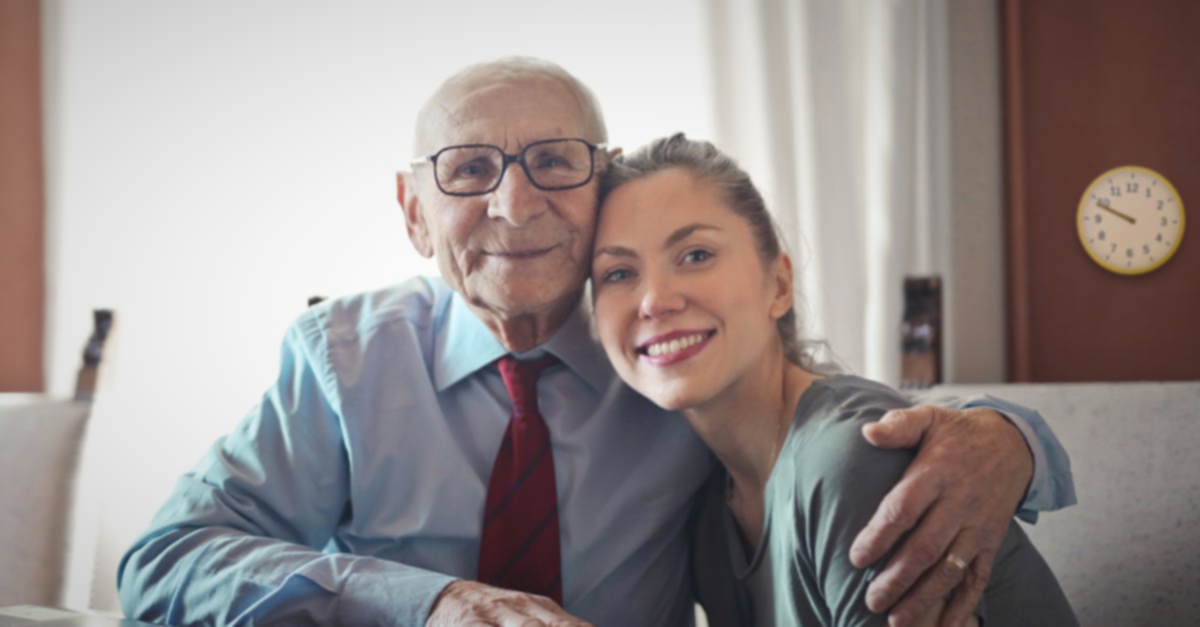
9 h 49 min
